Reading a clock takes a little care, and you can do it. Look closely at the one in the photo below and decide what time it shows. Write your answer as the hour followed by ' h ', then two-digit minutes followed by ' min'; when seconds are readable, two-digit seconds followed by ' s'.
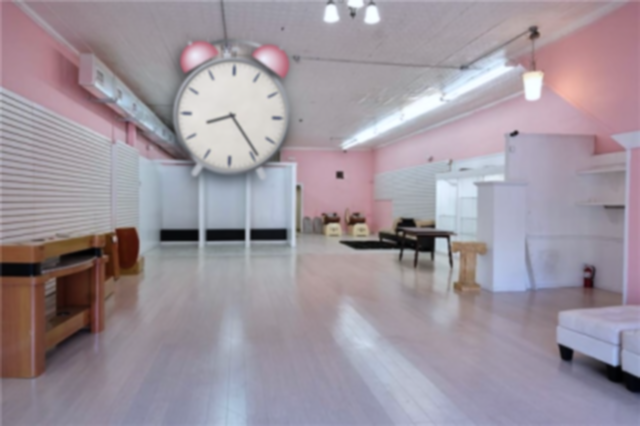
8 h 24 min
